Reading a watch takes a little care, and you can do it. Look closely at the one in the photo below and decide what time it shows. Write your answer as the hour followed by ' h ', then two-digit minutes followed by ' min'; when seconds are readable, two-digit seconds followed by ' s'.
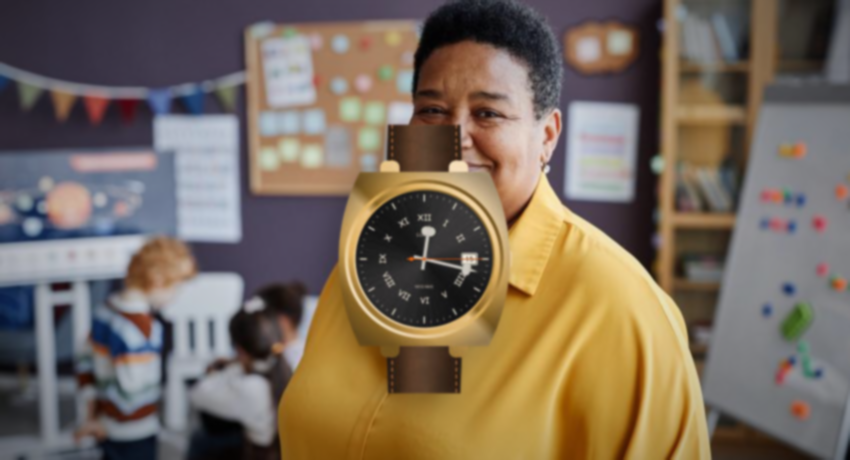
12 h 17 min 15 s
